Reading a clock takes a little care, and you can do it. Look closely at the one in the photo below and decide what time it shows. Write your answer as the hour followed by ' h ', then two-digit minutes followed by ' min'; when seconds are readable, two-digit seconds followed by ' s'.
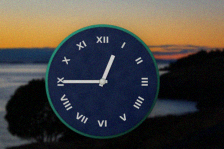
12 h 45 min
